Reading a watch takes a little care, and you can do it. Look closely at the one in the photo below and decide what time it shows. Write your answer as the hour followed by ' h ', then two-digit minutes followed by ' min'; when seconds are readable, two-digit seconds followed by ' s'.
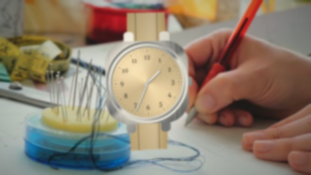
1 h 34 min
